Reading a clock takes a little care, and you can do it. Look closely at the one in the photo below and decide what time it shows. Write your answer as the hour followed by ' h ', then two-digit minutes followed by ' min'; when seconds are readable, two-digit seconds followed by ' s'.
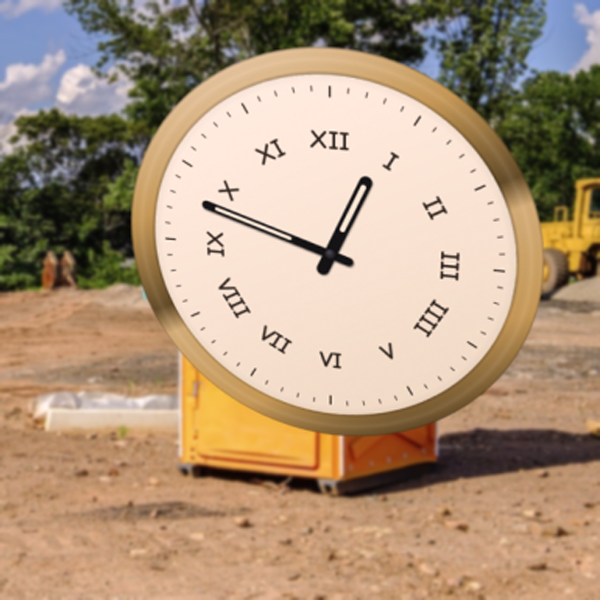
12 h 48 min
